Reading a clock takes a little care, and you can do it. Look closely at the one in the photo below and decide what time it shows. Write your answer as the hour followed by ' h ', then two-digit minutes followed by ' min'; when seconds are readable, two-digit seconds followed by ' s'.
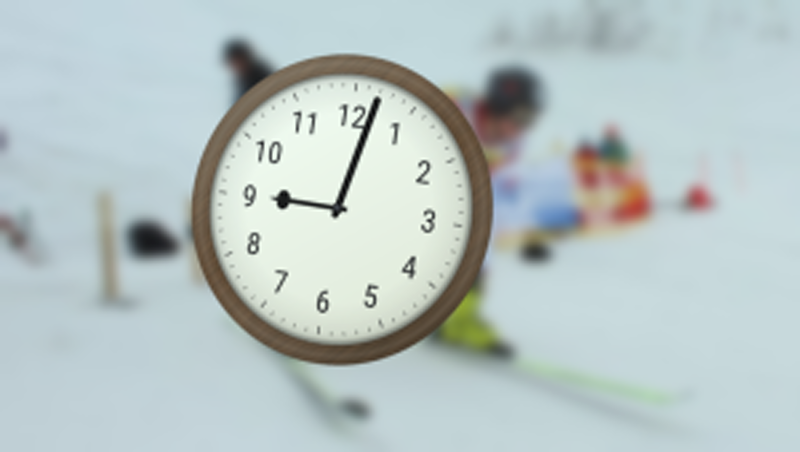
9 h 02 min
